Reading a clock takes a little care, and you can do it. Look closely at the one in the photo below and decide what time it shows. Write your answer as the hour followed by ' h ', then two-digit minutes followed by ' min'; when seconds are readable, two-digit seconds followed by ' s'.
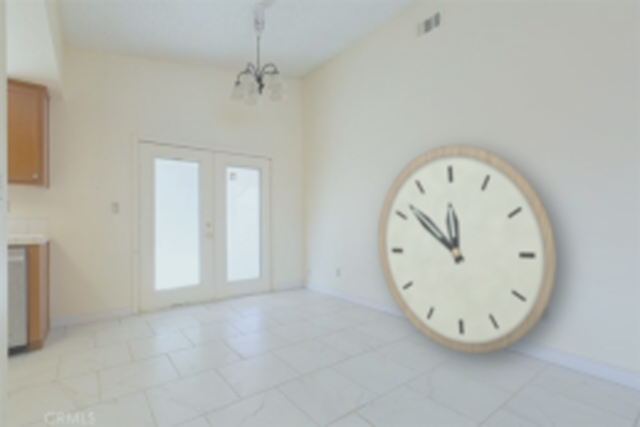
11 h 52 min
